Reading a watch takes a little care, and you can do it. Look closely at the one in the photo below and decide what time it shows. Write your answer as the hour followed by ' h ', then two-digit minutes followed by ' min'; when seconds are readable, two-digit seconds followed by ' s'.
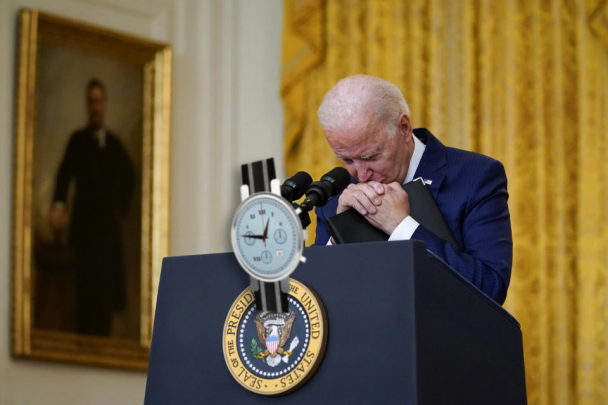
12 h 46 min
